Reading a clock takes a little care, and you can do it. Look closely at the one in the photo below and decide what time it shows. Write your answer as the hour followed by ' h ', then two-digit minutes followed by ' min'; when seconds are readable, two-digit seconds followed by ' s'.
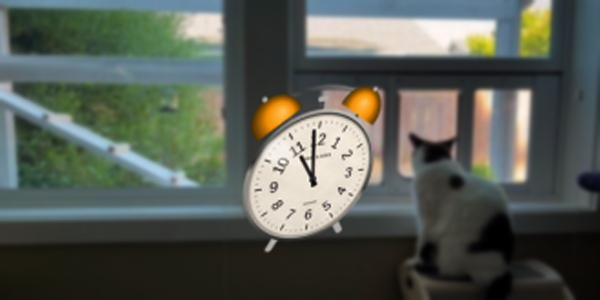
10 h 59 min
